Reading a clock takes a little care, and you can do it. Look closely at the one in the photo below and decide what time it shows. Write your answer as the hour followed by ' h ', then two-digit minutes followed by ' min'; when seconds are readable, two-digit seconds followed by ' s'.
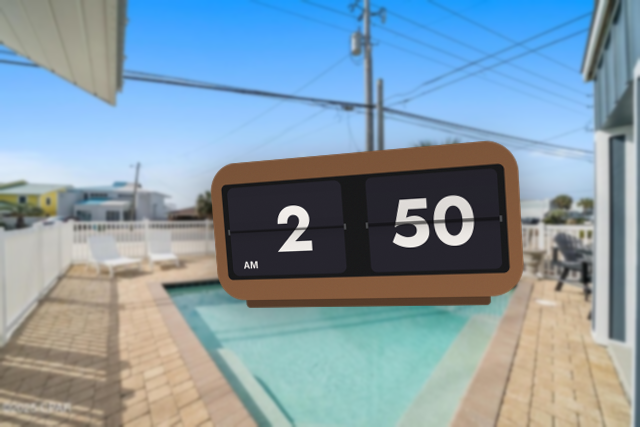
2 h 50 min
